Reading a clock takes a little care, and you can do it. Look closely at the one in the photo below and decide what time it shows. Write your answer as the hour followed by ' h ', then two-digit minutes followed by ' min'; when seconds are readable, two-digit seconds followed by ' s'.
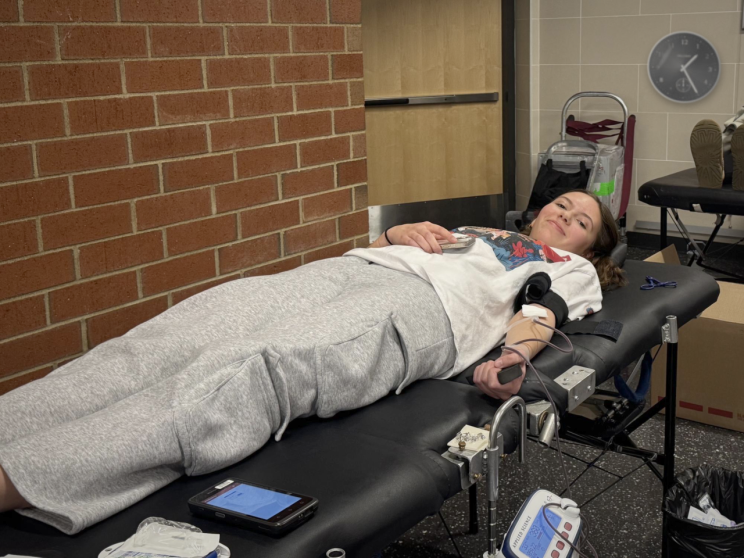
1 h 25 min
